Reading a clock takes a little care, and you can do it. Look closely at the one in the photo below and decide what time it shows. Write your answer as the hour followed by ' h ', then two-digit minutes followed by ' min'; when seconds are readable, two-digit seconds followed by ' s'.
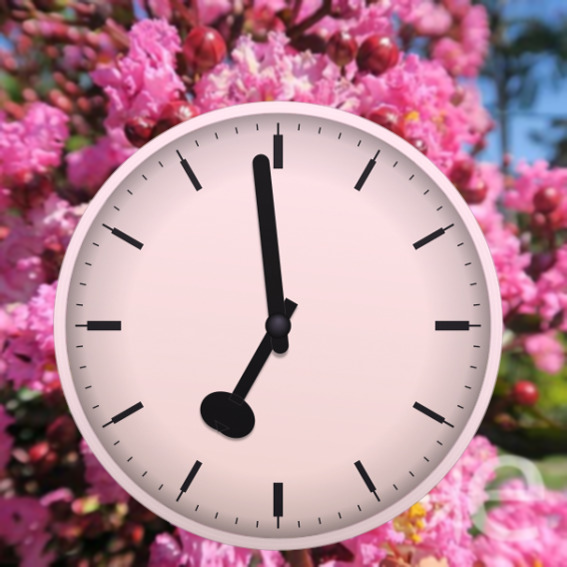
6 h 59 min
